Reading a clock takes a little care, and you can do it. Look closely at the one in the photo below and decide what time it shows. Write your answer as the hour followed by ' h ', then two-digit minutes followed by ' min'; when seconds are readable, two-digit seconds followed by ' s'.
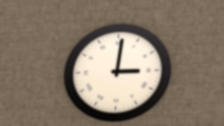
3 h 01 min
